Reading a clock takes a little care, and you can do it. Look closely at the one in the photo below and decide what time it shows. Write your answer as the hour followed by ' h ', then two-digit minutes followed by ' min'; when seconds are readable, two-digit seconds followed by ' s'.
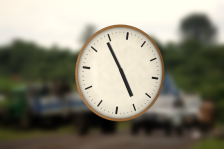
4 h 54 min
